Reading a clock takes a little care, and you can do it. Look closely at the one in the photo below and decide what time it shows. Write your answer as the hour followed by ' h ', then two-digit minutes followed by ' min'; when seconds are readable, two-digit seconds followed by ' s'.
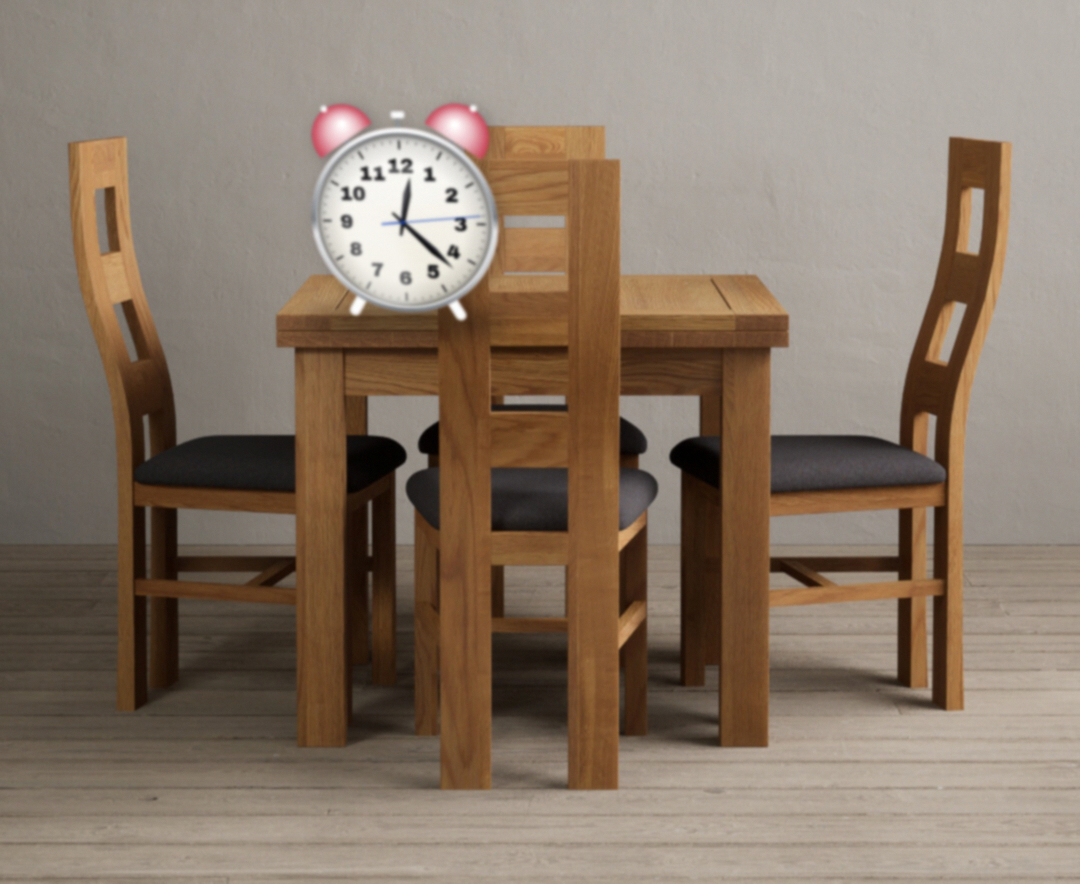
12 h 22 min 14 s
